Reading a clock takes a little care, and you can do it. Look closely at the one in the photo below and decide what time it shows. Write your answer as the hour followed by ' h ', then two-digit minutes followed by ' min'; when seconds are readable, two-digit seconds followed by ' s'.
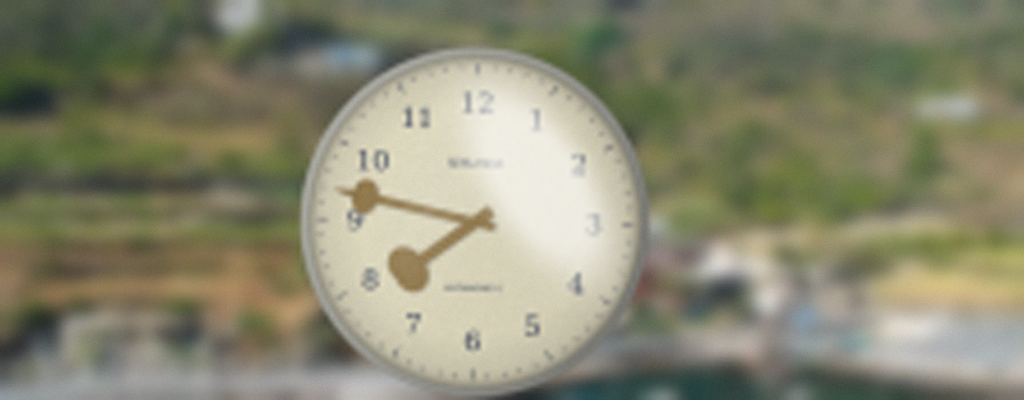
7 h 47 min
